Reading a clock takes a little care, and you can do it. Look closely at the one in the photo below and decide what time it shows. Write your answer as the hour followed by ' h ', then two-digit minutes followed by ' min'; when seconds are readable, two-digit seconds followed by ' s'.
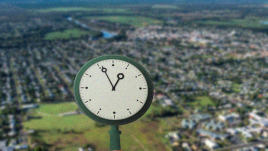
12 h 56 min
